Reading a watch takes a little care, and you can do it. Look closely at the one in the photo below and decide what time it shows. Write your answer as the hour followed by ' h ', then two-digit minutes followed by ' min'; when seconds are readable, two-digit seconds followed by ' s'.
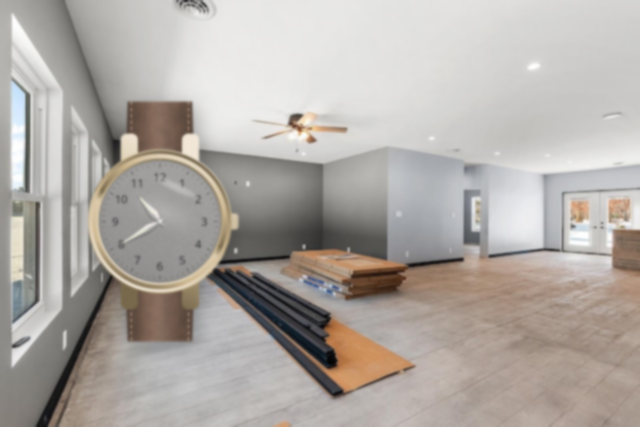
10 h 40 min
